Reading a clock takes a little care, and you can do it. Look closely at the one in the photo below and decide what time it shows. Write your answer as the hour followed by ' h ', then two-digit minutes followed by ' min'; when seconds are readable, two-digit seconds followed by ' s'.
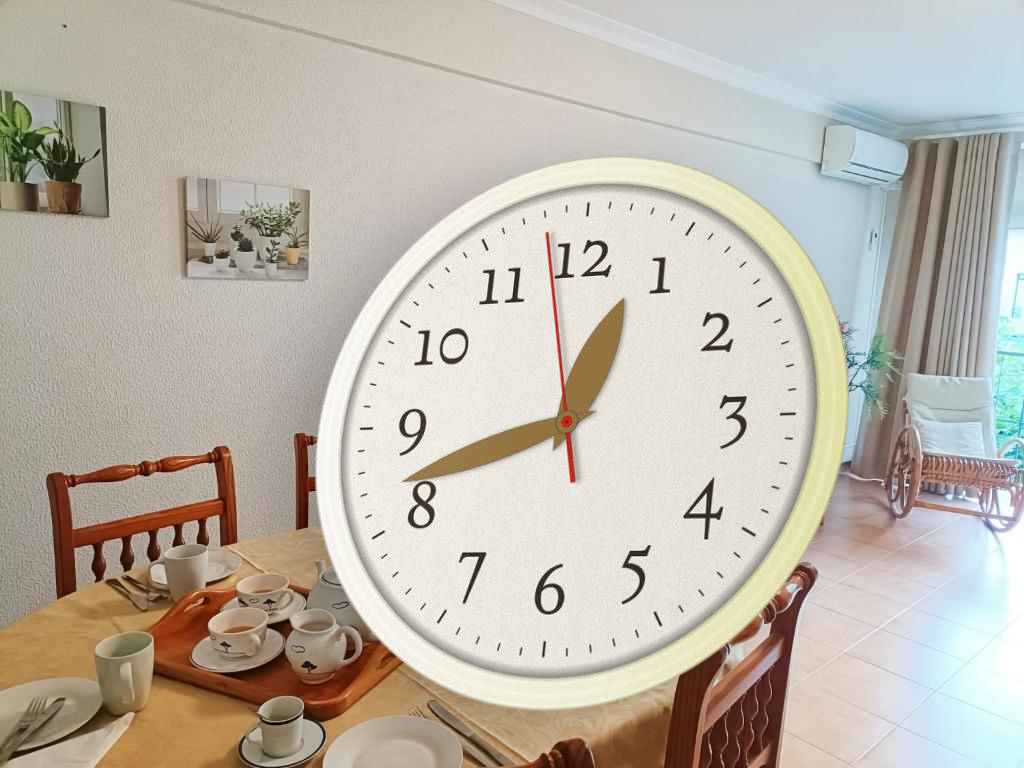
12 h 41 min 58 s
